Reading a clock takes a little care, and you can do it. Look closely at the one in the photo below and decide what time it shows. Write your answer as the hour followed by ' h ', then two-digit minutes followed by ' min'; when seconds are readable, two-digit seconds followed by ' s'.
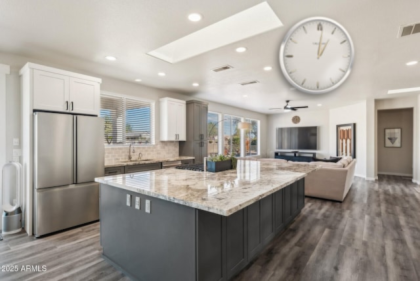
1 h 01 min
